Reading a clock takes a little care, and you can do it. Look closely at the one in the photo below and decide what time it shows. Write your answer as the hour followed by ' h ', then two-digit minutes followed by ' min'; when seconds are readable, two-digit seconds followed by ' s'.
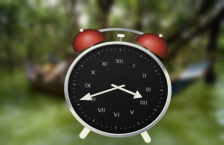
3 h 41 min
